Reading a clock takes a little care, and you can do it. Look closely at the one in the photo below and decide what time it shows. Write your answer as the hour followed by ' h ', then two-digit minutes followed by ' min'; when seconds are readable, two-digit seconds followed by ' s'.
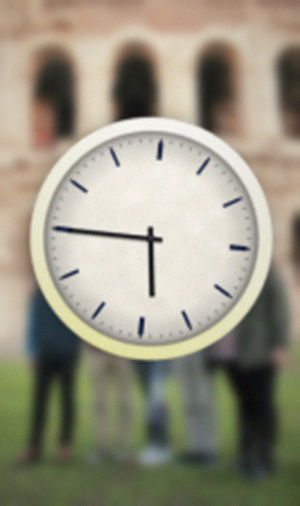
5 h 45 min
